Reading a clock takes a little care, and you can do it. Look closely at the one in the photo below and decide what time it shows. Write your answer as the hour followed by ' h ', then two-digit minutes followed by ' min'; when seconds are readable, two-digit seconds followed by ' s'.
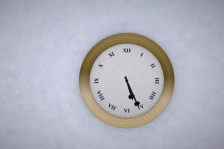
5 h 26 min
